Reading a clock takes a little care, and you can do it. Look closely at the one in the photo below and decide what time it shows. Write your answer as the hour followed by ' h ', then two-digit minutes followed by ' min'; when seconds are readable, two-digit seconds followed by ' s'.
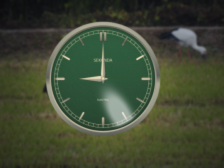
9 h 00 min
